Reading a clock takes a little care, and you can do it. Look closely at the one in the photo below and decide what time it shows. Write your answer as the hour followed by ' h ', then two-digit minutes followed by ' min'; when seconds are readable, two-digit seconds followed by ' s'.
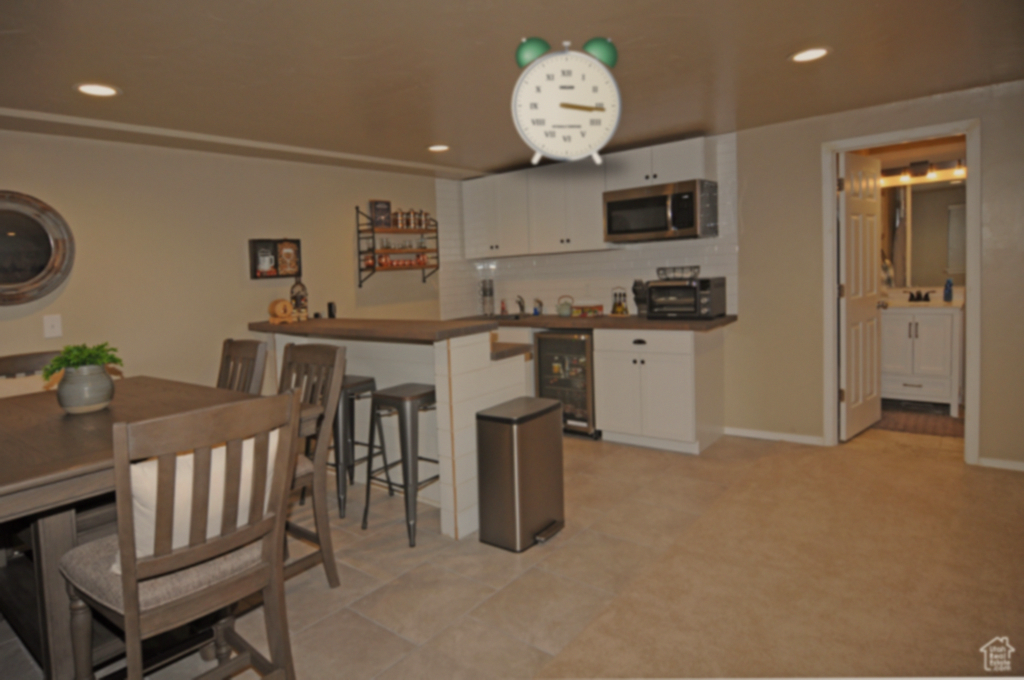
3 h 16 min
